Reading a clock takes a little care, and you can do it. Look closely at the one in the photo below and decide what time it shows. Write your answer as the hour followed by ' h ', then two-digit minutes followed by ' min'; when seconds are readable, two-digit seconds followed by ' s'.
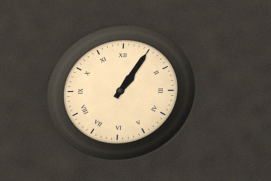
1 h 05 min
